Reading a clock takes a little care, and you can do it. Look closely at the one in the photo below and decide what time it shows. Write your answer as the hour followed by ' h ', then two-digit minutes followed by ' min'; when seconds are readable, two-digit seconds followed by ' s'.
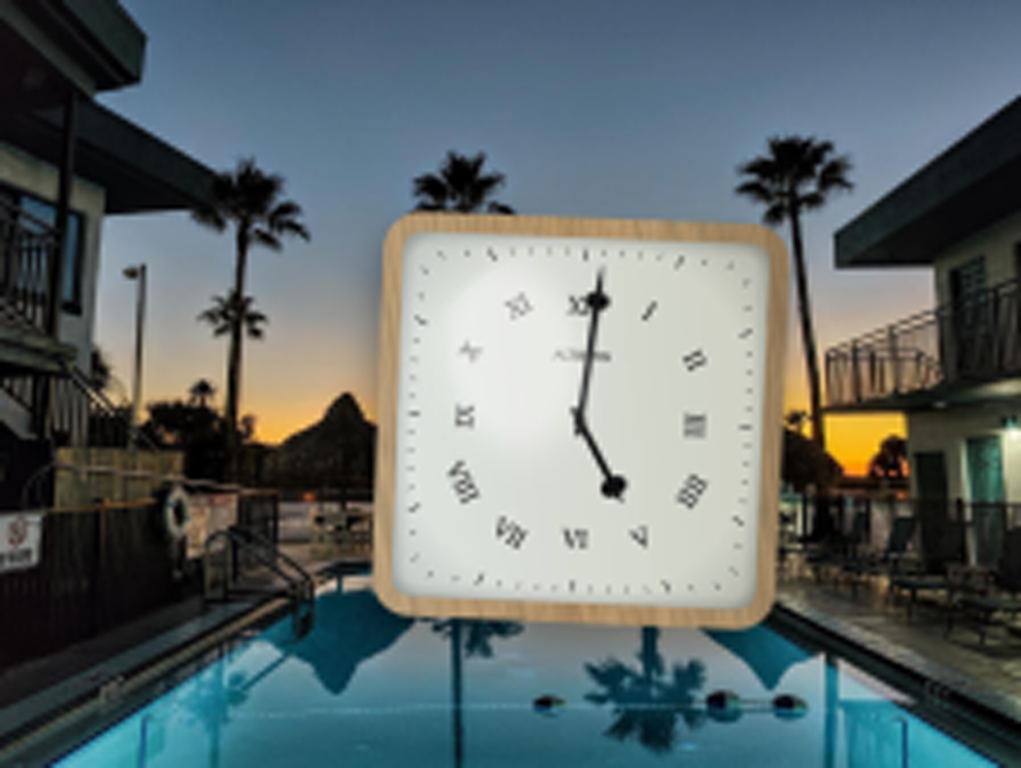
5 h 01 min
